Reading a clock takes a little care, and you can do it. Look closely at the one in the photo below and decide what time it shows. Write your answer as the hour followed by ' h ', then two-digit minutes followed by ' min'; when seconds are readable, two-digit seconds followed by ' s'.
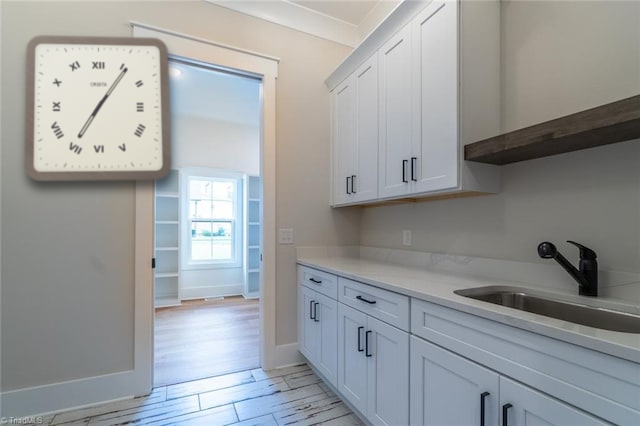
7 h 06 min
